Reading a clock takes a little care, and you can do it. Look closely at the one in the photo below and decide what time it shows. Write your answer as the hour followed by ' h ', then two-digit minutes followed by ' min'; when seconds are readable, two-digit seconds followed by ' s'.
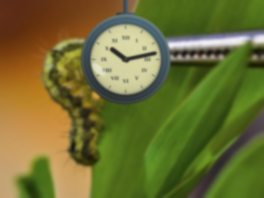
10 h 13 min
